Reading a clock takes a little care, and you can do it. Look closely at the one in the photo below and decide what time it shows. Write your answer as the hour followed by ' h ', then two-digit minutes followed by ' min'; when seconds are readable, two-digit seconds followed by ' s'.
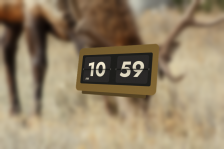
10 h 59 min
